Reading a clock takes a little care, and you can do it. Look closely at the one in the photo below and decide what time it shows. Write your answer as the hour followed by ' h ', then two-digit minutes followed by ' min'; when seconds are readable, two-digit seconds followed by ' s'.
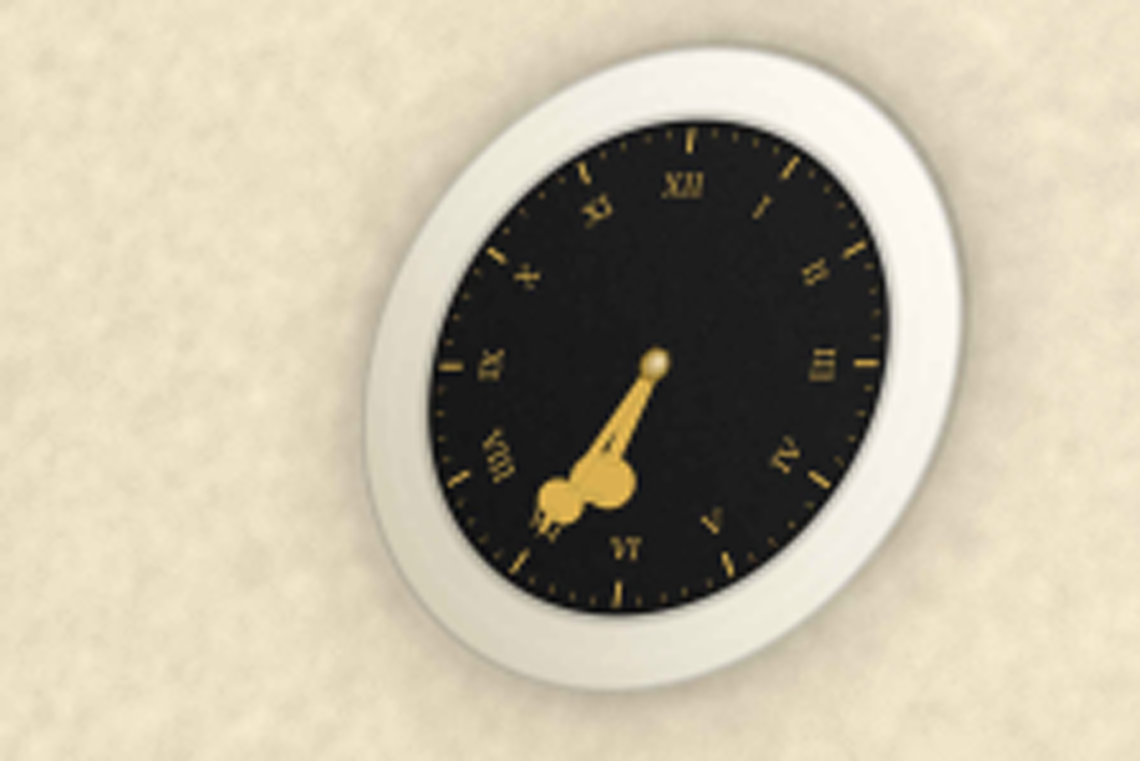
6 h 35 min
